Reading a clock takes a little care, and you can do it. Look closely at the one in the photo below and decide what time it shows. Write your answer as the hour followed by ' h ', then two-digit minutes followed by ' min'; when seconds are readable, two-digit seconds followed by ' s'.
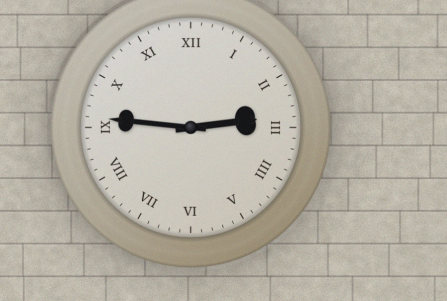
2 h 46 min
